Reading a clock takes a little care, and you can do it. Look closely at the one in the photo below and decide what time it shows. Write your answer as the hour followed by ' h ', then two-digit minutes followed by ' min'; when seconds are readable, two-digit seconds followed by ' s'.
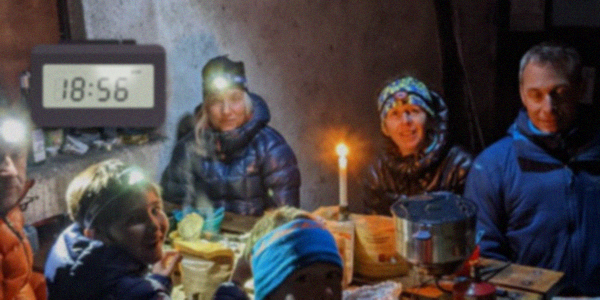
18 h 56 min
